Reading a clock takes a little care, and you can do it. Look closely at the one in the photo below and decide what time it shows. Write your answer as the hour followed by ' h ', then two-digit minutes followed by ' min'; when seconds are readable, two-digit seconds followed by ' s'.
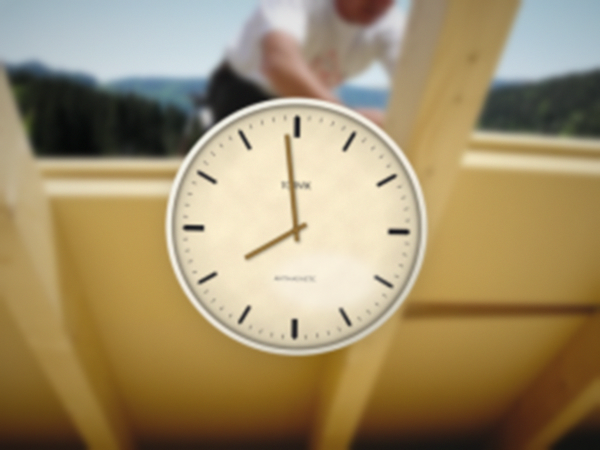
7 h 59 min
